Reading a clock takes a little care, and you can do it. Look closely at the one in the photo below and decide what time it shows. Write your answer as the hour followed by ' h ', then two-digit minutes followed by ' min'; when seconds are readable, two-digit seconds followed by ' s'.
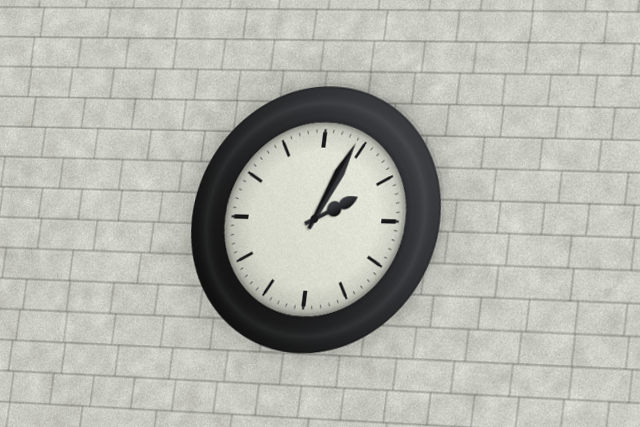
2 h 04 min
